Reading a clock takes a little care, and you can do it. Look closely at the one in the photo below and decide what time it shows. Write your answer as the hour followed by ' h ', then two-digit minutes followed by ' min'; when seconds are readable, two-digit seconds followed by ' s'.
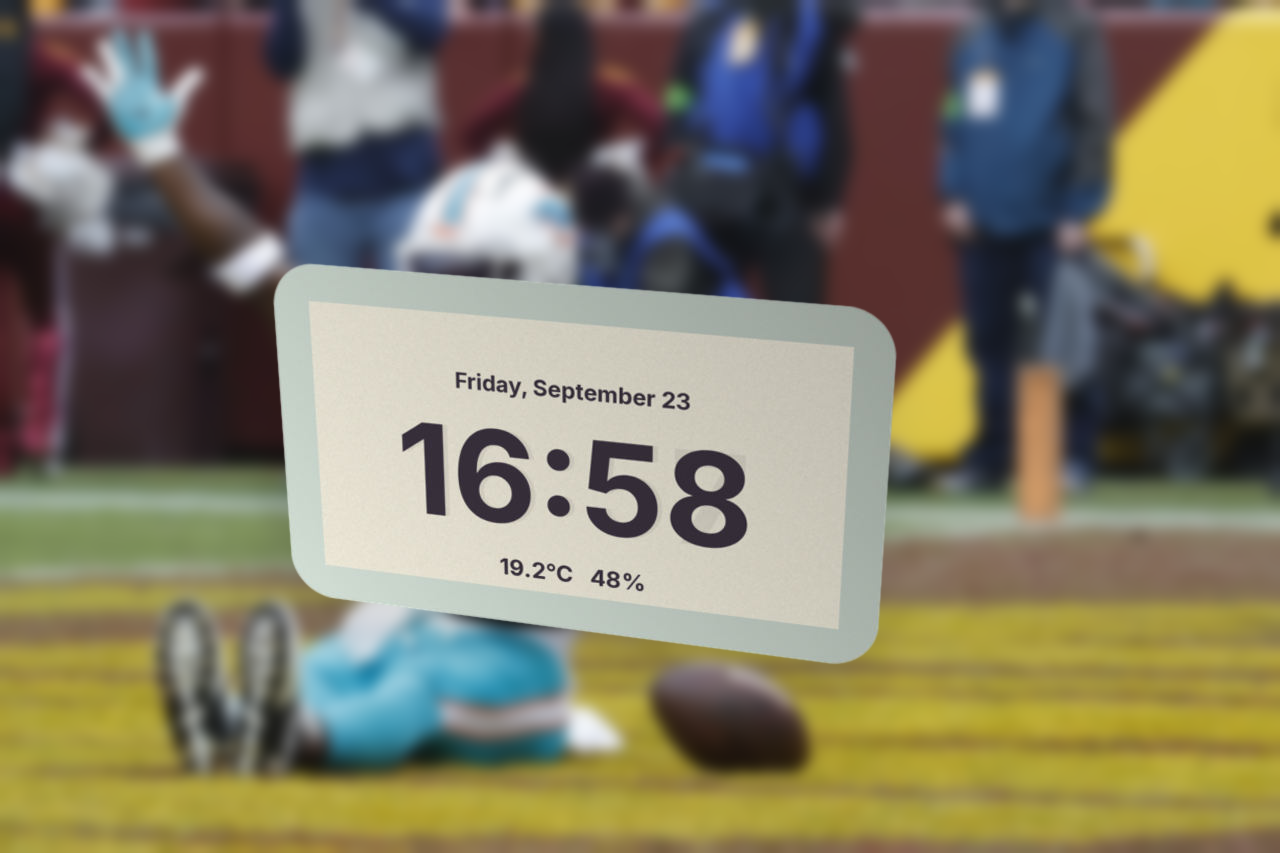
16 h 58 min
